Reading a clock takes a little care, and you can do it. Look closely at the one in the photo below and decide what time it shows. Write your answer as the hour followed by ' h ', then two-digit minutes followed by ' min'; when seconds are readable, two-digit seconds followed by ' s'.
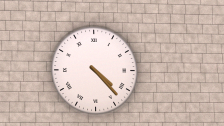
4 h 23 min
